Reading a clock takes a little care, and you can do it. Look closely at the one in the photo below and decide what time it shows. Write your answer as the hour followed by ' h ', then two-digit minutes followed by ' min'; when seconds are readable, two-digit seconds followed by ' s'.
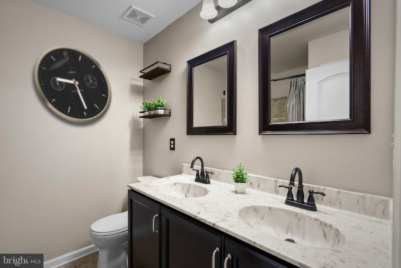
9 h 29 min
